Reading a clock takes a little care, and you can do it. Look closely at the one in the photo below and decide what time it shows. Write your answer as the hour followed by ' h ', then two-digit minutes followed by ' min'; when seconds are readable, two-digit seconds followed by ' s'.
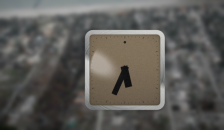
5 h 34 min
